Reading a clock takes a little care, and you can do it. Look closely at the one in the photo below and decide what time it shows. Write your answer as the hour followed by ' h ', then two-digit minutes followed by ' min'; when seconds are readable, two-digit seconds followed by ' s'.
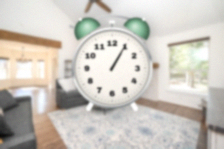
1 h 05 min
